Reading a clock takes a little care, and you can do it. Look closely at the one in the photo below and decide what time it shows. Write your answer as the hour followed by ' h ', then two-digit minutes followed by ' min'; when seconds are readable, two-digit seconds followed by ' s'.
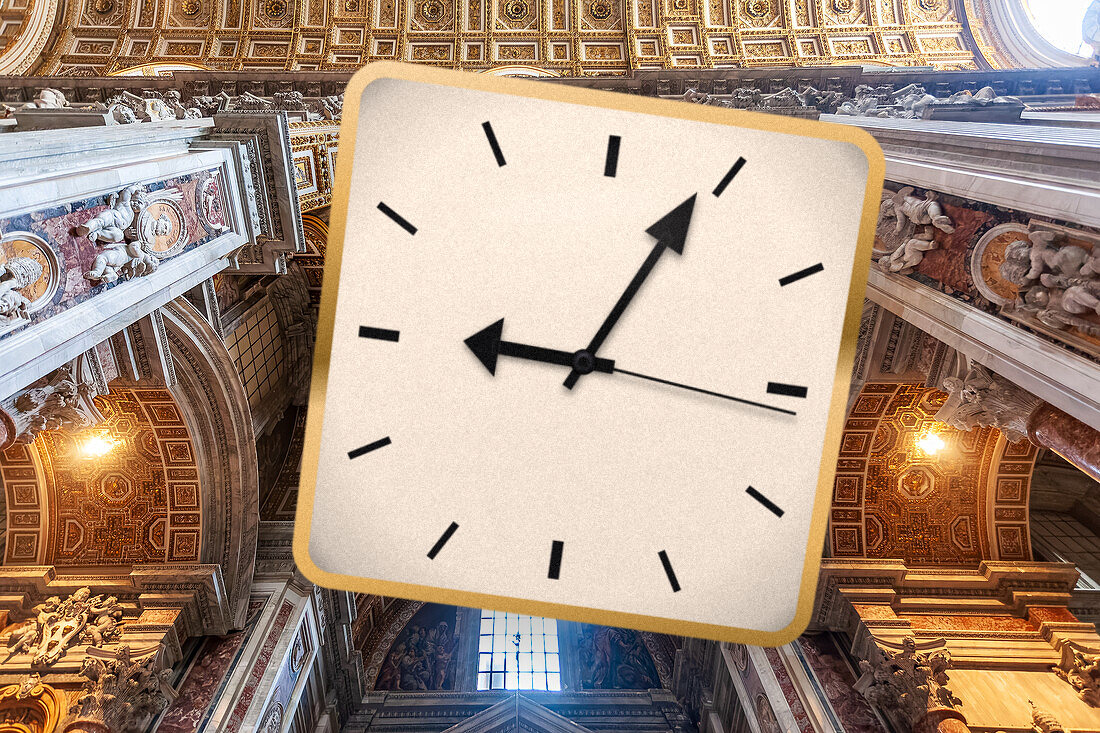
9 h 04 min 16 s
